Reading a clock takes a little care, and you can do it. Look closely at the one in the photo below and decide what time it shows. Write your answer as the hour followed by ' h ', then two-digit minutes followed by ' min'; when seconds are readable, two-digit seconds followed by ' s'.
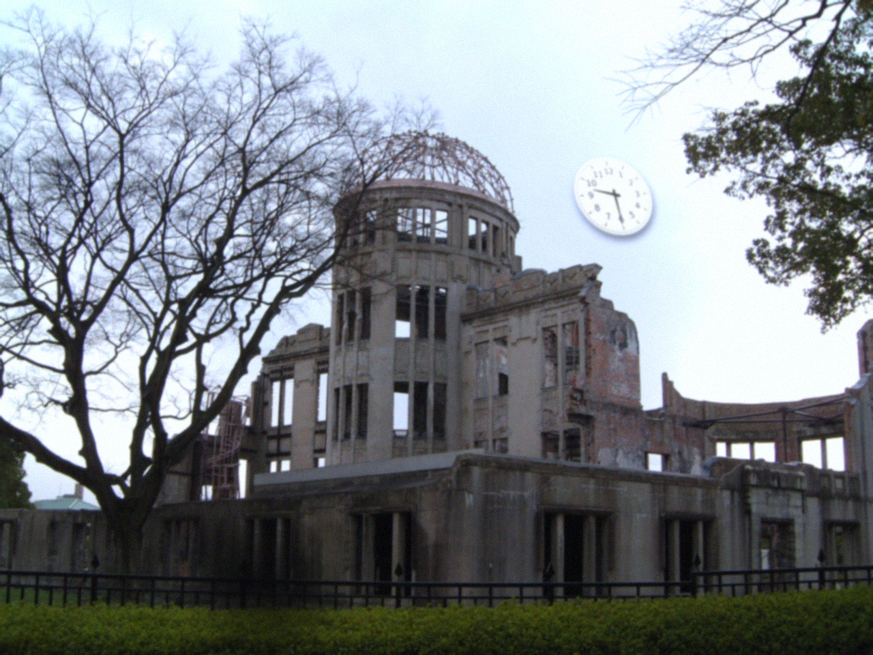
9 h 30 min
